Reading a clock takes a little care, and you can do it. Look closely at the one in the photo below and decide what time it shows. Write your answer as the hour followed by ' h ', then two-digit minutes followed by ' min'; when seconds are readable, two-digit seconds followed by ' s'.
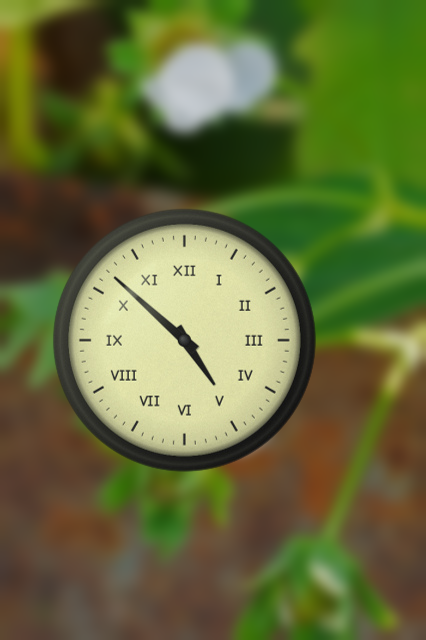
4 h 52 min
